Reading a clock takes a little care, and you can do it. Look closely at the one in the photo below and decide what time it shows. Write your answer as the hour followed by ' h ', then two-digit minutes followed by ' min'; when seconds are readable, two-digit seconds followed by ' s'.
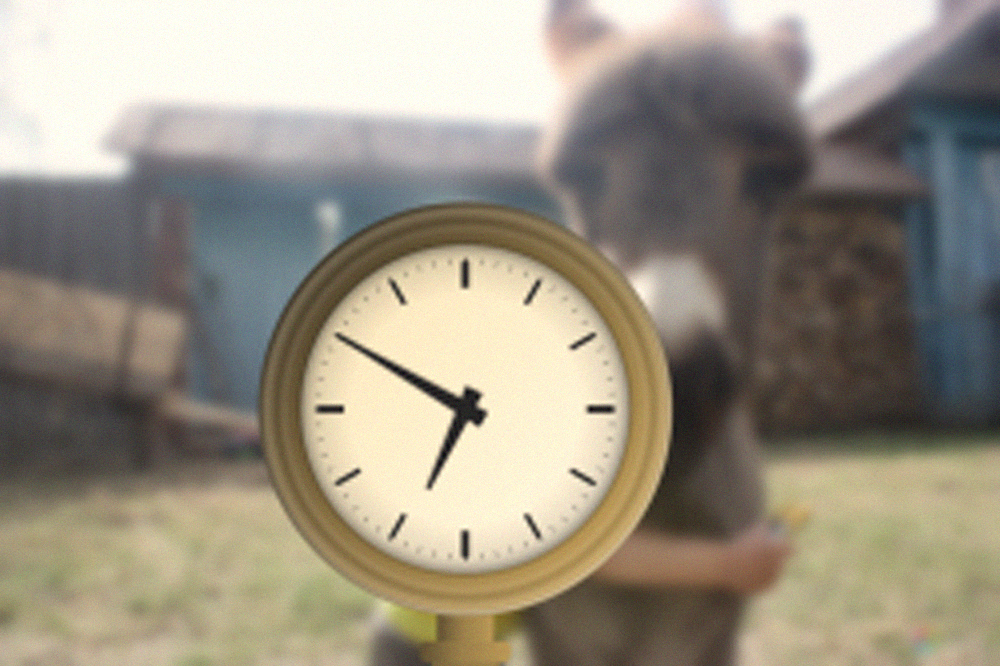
6 h 50 min
